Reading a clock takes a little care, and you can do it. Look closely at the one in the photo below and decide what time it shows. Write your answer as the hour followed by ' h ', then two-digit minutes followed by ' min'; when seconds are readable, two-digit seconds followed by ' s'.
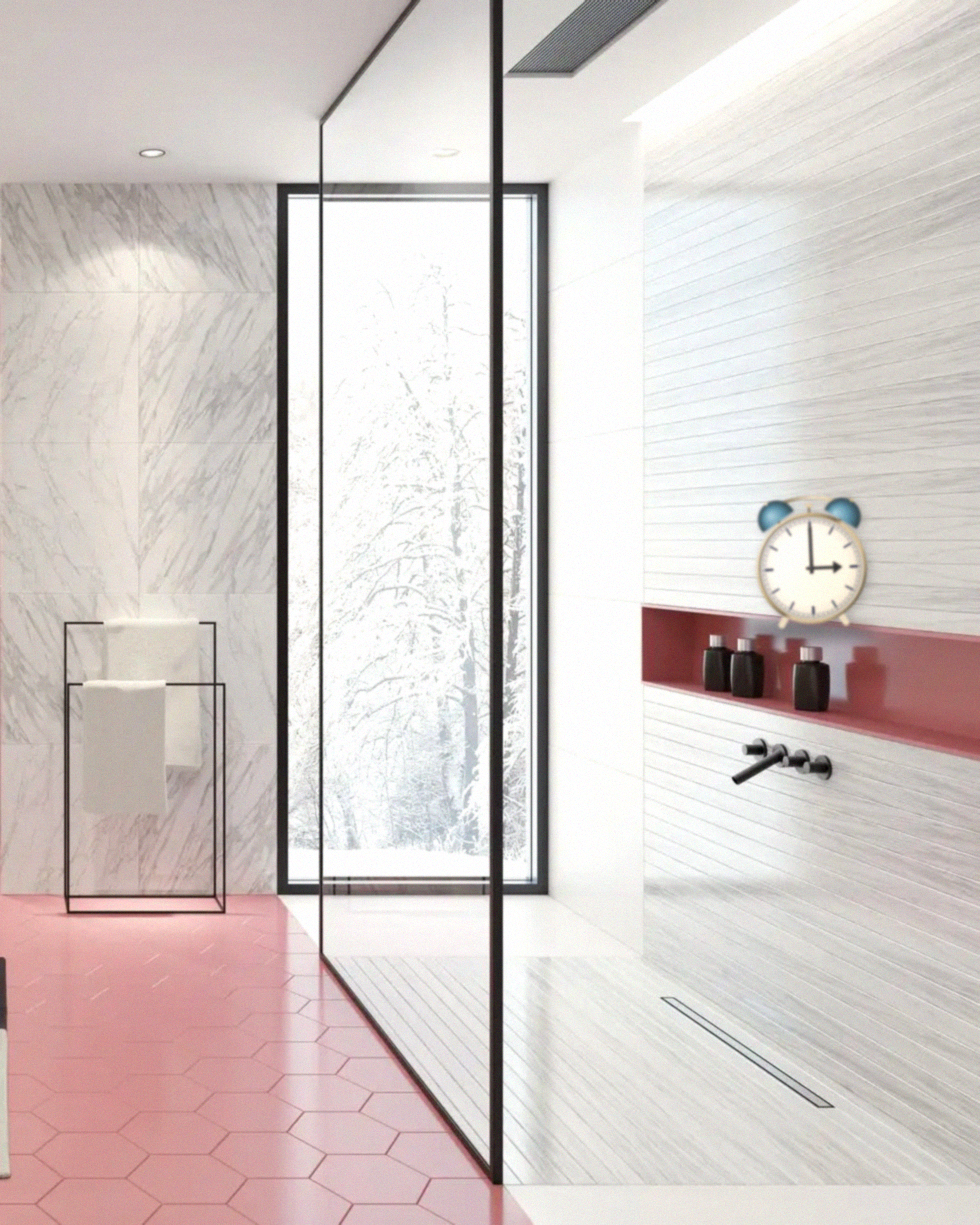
3 h 00 min
